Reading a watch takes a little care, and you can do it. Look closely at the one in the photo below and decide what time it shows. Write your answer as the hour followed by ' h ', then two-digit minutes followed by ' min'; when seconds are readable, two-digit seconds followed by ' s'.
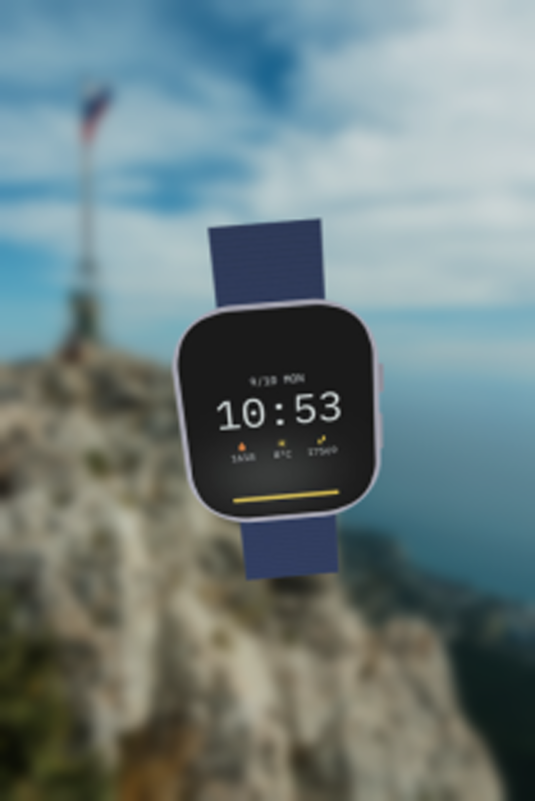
10 h 53 min
